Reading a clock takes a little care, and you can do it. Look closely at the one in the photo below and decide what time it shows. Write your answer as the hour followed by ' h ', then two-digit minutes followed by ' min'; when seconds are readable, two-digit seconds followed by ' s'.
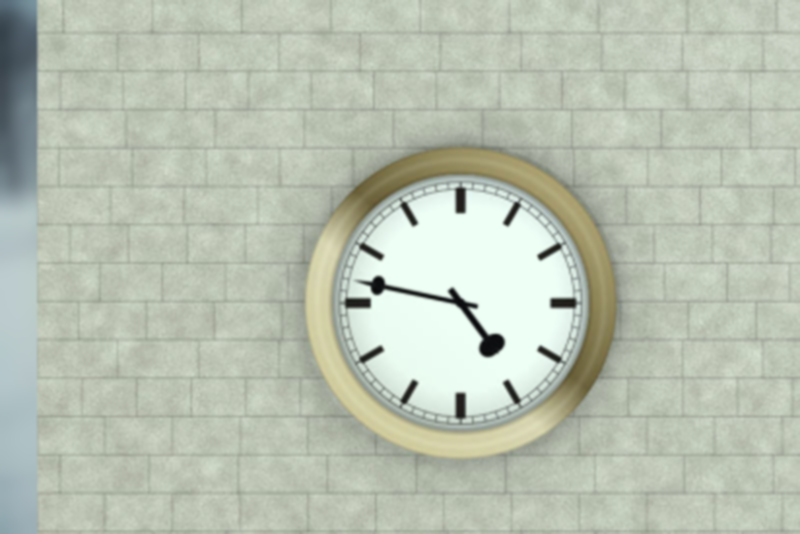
4 h 47 min
